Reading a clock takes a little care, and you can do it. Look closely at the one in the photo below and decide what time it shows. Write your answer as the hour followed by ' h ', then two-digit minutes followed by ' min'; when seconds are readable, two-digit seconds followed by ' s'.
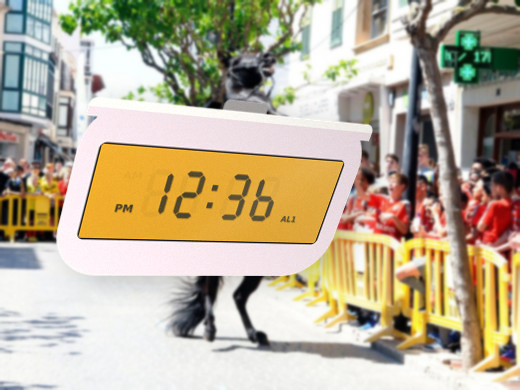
12 h 36 min
